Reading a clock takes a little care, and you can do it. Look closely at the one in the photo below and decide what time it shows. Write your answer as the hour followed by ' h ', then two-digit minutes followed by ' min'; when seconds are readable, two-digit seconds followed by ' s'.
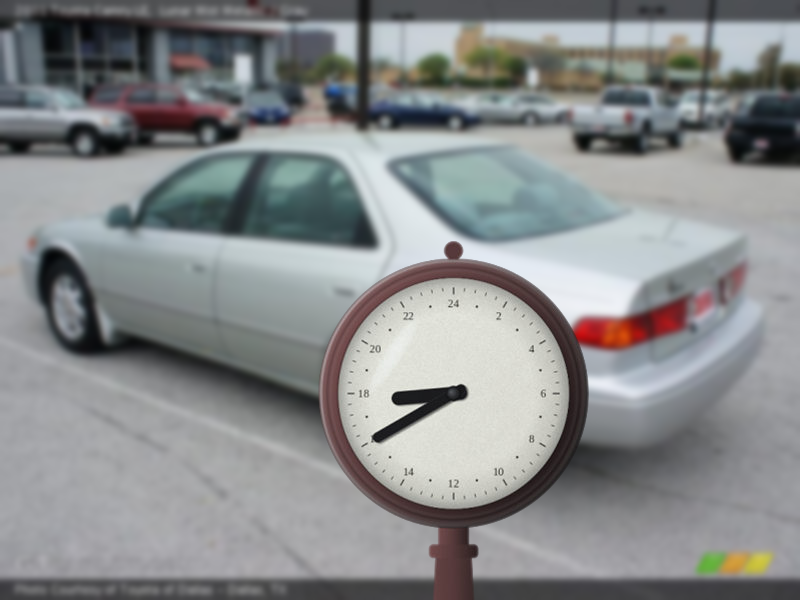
17 h 40 min
